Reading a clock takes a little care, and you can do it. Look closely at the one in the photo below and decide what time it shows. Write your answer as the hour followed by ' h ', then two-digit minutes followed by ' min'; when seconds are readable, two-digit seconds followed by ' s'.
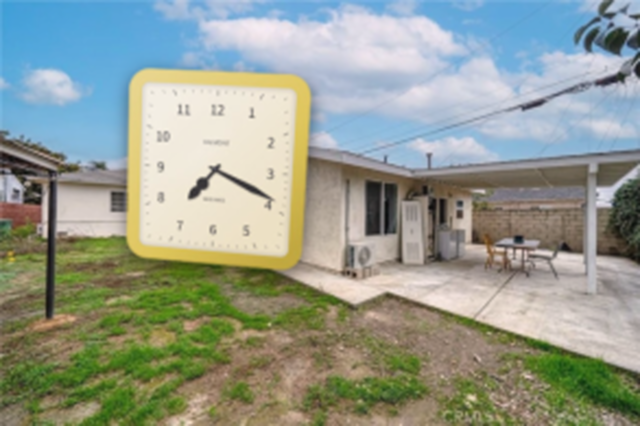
7 h 19 min
